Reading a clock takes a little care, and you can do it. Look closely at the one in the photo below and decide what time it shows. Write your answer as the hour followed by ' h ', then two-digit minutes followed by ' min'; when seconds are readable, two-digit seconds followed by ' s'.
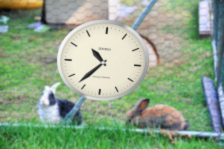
10 h 37 min
